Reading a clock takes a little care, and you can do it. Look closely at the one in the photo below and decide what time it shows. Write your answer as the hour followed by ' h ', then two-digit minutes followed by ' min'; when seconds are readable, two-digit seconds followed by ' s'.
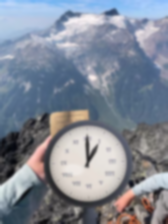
1 h 00 min
